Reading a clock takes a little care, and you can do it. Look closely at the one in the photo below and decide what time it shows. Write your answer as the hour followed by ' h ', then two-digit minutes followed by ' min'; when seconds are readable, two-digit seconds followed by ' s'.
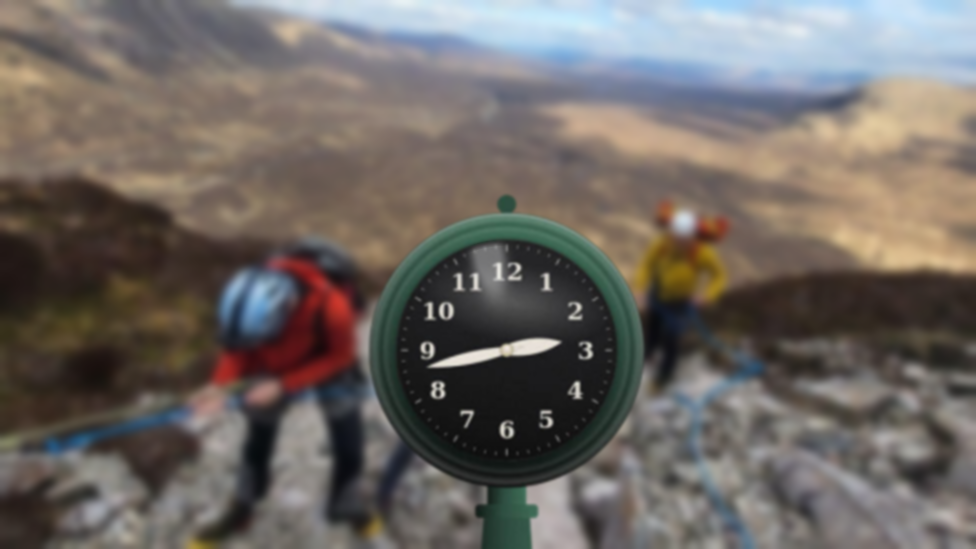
2 h 43 min
